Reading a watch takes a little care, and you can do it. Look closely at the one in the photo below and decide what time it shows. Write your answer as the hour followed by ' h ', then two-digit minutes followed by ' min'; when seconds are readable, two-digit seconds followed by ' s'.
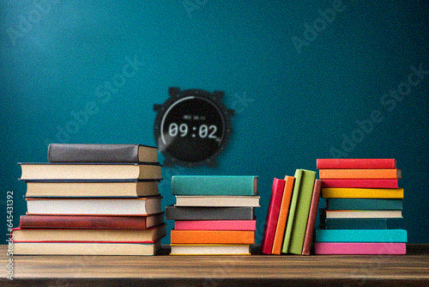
9 h 02 min
